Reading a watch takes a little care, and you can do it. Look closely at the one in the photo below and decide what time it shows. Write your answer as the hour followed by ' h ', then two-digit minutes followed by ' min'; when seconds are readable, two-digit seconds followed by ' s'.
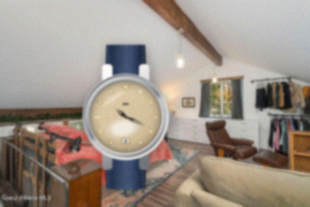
10 h 19 min
